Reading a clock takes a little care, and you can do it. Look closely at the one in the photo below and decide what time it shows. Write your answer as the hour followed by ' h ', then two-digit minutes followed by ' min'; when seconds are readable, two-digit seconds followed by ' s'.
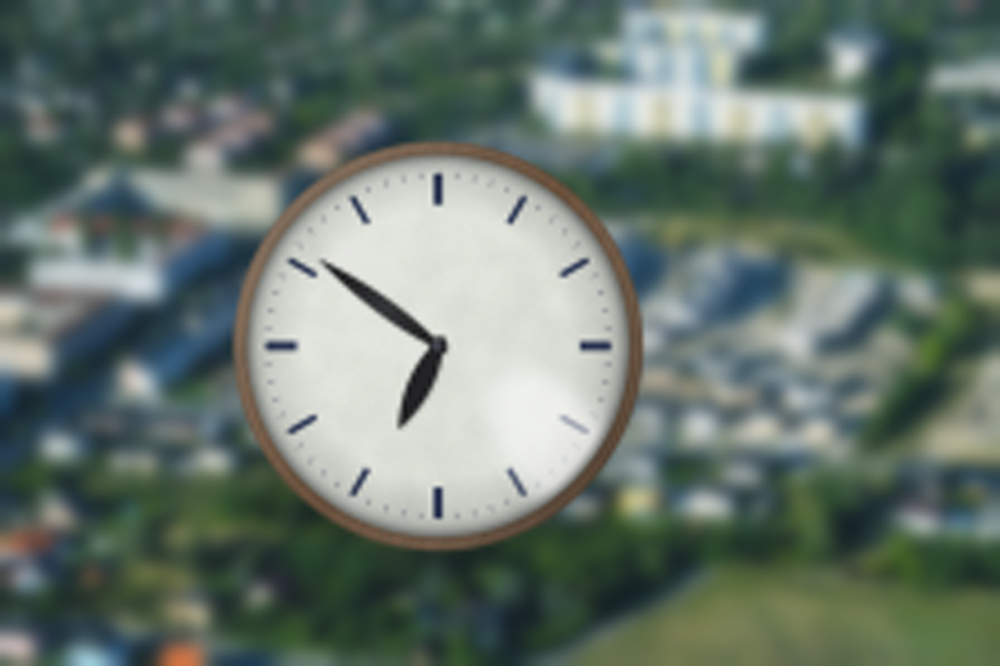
6 h 51 min
